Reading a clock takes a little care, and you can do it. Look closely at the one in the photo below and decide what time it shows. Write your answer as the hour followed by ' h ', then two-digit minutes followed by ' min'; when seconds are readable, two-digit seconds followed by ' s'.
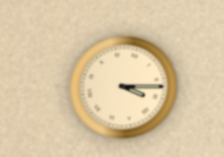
3 h 12 min
